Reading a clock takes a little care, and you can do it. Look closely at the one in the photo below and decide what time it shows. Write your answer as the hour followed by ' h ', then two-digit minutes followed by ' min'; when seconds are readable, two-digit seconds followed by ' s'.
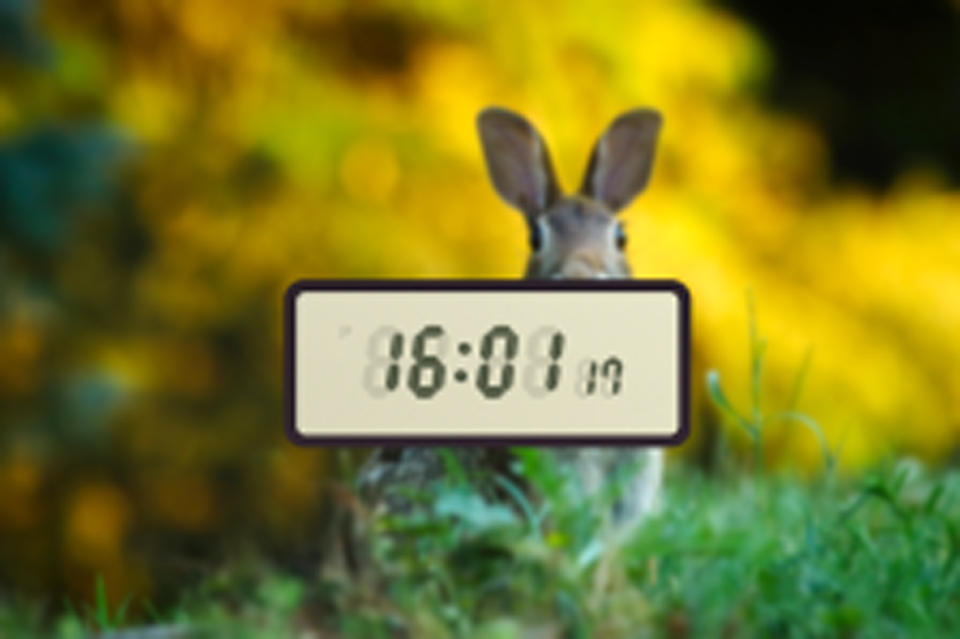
16 h 01 min 17 s
